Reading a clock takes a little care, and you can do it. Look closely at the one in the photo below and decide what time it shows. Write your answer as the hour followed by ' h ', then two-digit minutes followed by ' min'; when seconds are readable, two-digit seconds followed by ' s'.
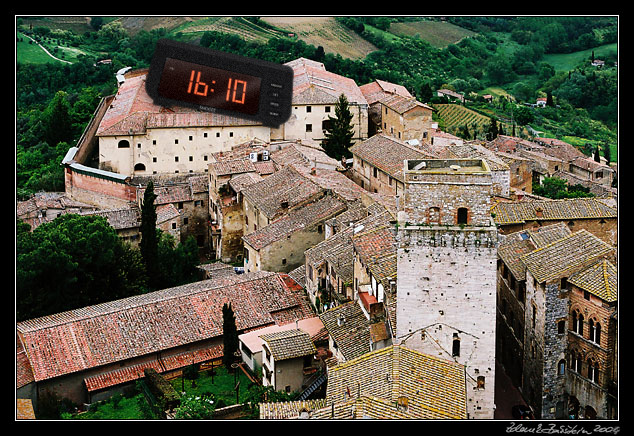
16 h 10 min
